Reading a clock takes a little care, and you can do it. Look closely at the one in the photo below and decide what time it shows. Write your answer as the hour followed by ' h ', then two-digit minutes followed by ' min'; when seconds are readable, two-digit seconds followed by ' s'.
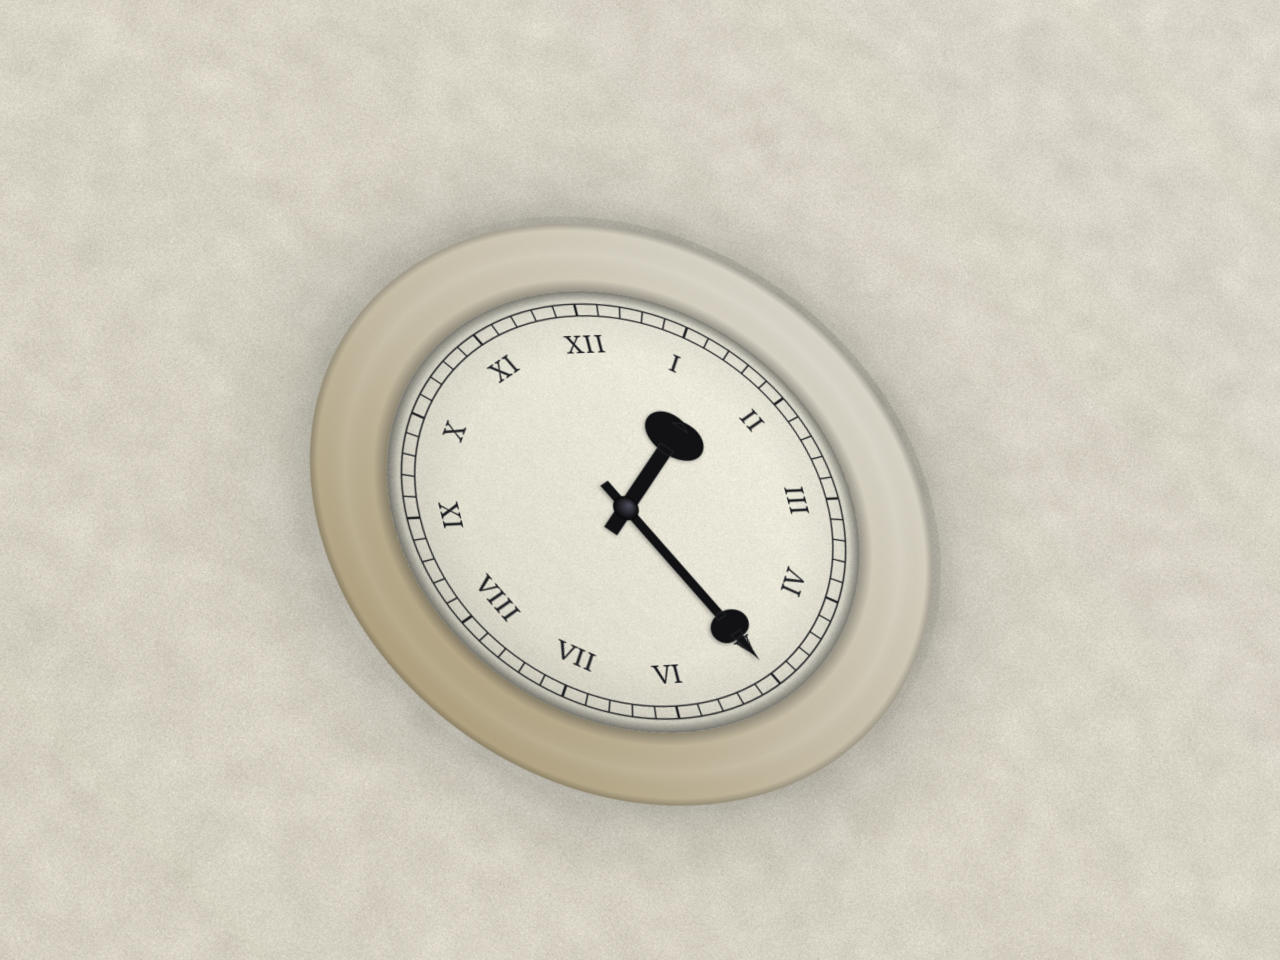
1 h 25 min
